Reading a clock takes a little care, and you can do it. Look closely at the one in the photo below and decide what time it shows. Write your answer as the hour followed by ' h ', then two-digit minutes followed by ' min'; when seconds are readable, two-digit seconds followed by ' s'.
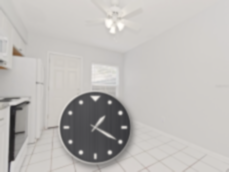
1 h 20 min
